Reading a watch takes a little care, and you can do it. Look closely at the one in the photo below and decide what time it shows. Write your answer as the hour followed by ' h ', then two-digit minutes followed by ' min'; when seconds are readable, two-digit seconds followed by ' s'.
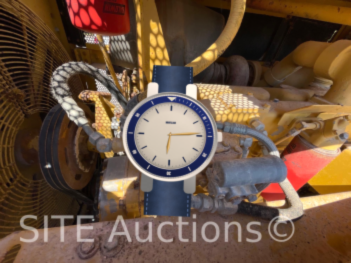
6 h 14 min
